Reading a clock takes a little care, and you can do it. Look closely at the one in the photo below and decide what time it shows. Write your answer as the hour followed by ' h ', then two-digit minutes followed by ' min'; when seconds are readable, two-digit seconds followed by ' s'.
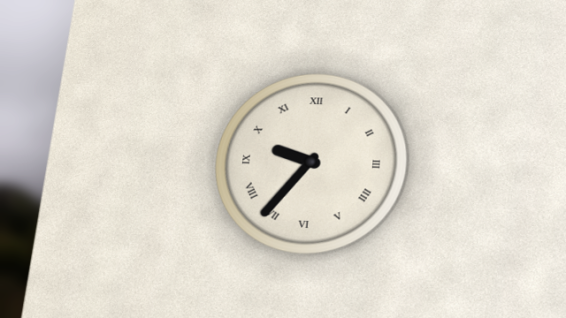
9 h 36 min
